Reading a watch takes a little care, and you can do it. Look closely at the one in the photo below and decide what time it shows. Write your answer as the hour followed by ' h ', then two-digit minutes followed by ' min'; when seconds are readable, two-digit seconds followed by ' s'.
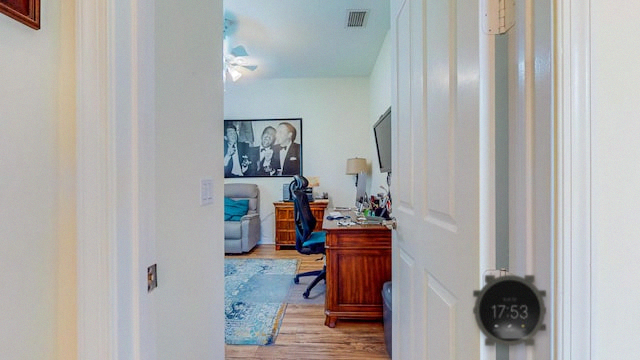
17 h 53 min
